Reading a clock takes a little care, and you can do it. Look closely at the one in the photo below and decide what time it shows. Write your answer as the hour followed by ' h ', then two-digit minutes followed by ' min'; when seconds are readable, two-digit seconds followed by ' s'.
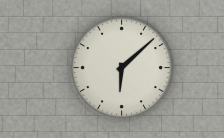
6 h 08 min
